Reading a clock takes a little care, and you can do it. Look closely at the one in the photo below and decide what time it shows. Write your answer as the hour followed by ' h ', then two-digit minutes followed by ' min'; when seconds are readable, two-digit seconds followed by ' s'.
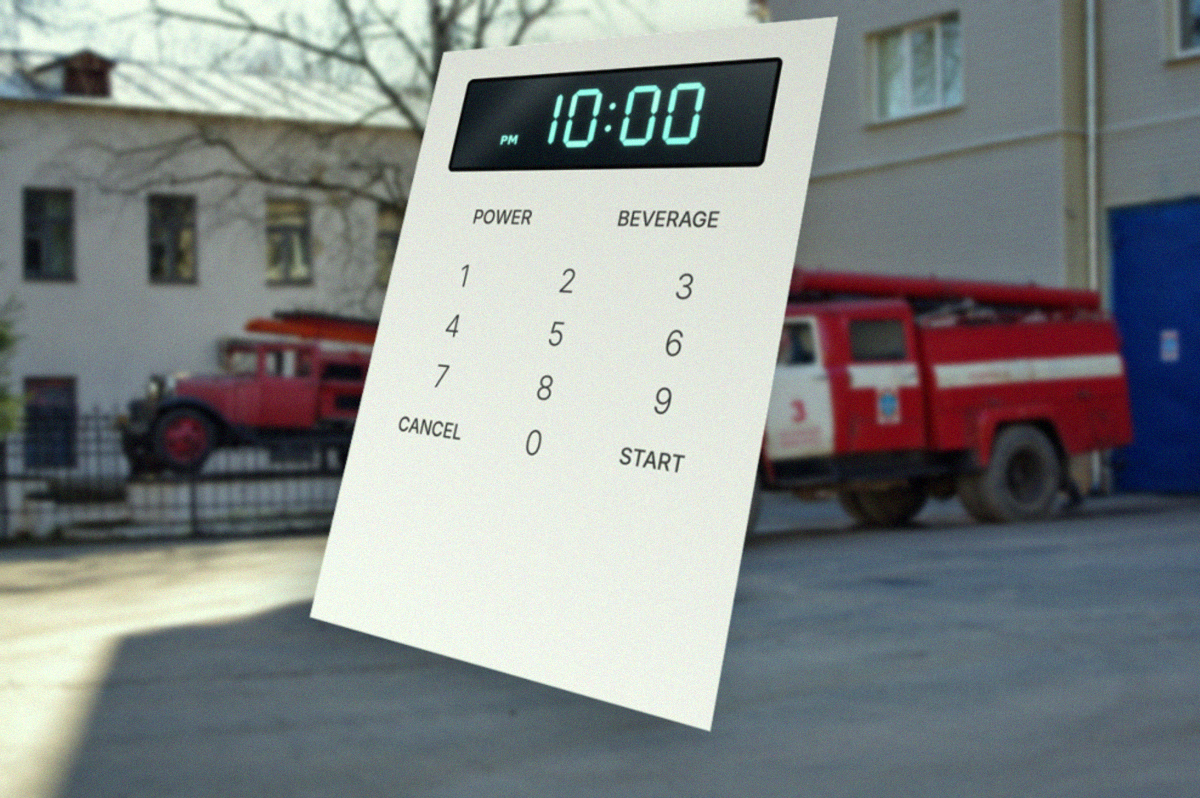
10 h 00 min
